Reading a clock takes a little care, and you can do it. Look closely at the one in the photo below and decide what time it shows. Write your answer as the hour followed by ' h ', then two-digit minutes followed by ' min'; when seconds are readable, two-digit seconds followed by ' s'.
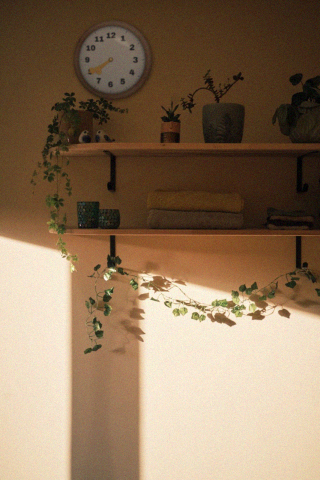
7 h 40 min
